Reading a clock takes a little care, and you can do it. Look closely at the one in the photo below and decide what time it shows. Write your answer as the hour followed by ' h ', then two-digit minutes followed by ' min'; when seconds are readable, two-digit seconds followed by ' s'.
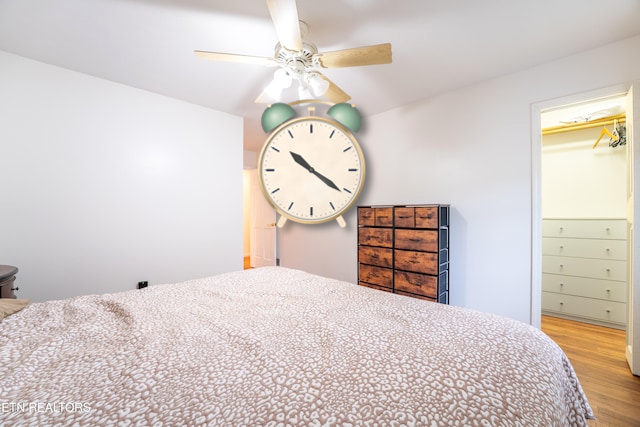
10 h 21 min
